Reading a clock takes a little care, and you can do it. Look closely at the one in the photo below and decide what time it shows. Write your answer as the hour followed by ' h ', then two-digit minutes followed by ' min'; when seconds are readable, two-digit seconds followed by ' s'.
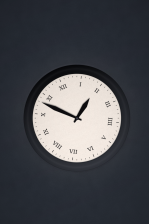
1 h 53 min
